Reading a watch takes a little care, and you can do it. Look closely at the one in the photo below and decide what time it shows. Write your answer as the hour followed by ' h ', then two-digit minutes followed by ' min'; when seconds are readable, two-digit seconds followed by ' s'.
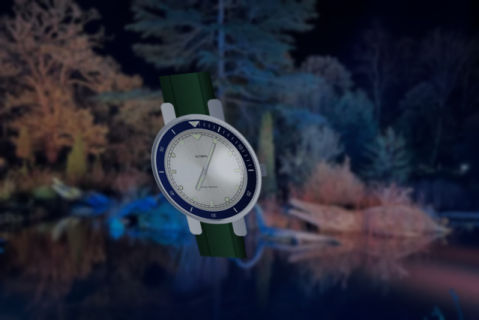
7 h 05 min
